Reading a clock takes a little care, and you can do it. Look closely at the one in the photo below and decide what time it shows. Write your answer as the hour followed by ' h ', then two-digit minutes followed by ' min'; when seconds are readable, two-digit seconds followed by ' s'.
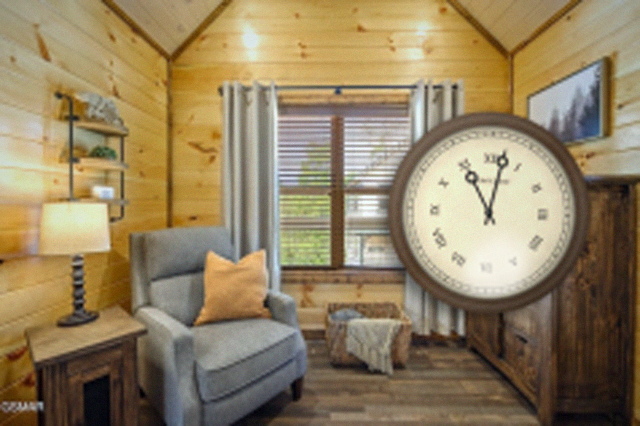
11 h 02 min
